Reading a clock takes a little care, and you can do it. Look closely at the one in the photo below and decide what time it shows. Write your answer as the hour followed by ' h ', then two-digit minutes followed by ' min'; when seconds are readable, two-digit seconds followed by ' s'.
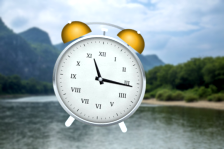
11 h 16 min
